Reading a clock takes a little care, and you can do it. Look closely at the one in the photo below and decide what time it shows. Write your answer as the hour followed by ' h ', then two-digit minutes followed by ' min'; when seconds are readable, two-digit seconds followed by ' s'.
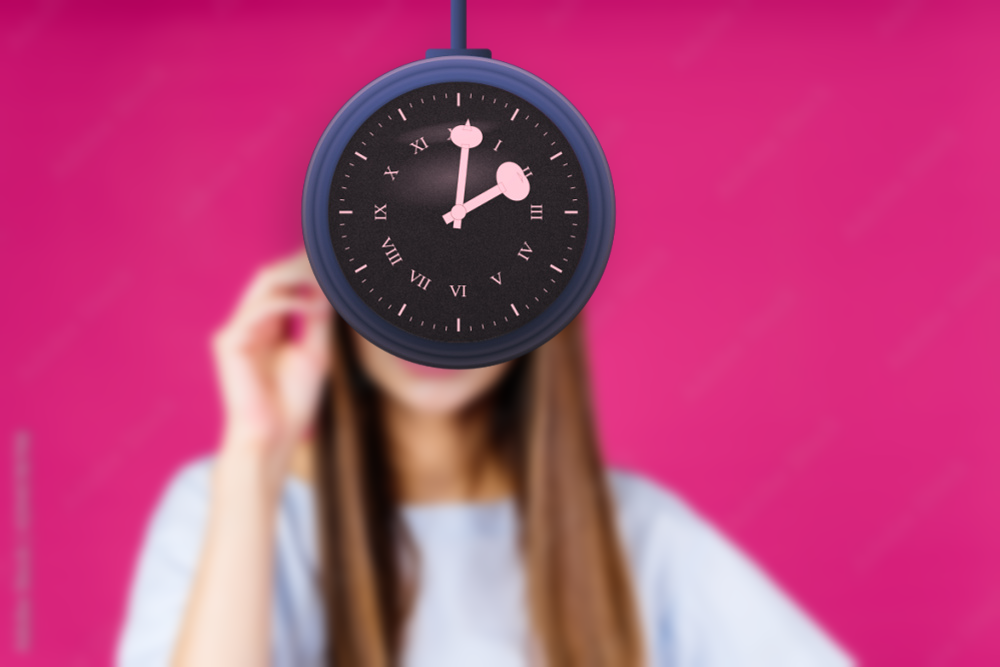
2 h 01 min
